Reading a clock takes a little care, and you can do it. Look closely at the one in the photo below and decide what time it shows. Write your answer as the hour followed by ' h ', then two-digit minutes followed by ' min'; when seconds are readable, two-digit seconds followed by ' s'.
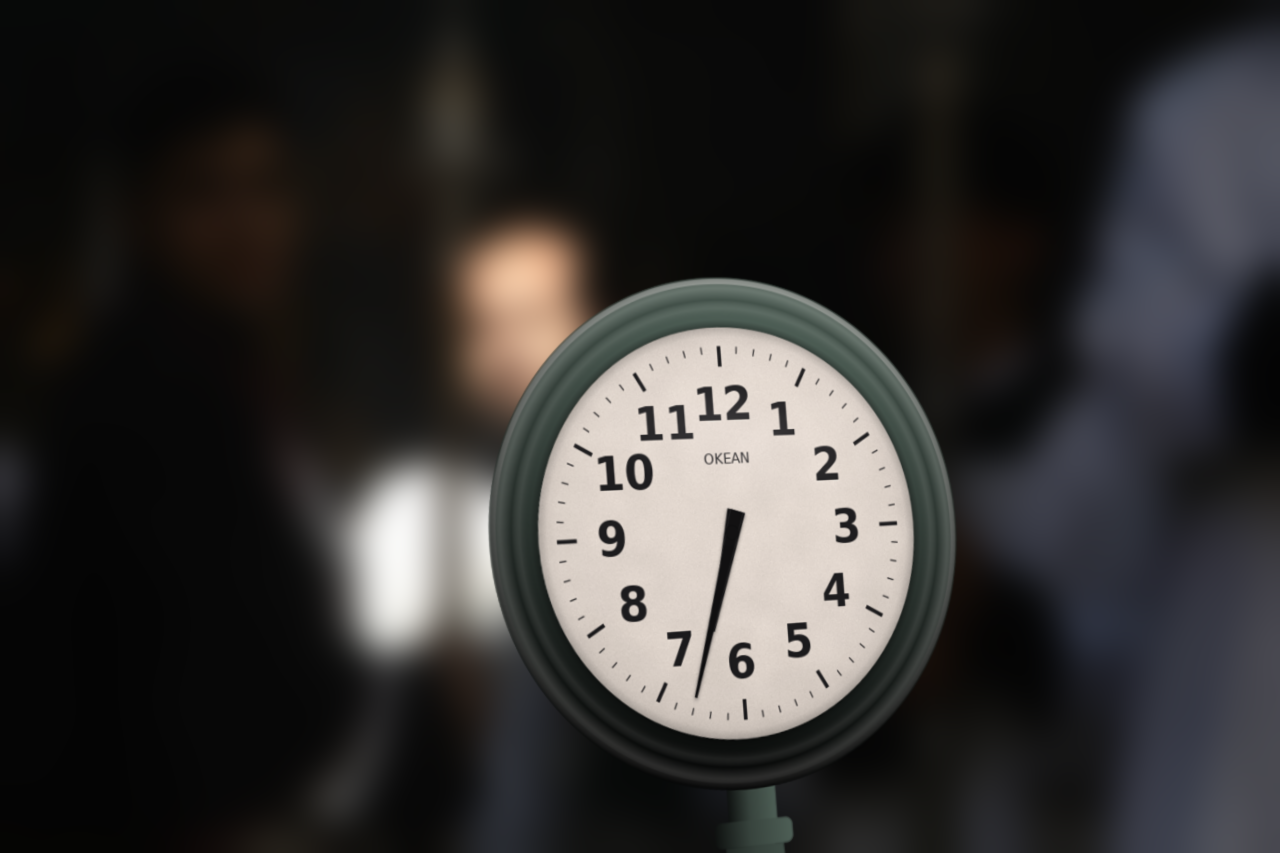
6 h 33 min
